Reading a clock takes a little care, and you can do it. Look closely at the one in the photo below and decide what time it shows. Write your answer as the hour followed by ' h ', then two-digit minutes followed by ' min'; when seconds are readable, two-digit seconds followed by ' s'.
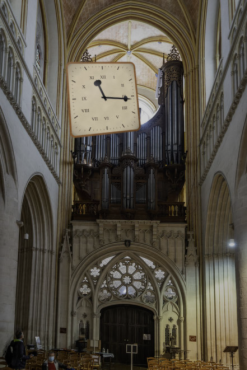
11 h 16 min
